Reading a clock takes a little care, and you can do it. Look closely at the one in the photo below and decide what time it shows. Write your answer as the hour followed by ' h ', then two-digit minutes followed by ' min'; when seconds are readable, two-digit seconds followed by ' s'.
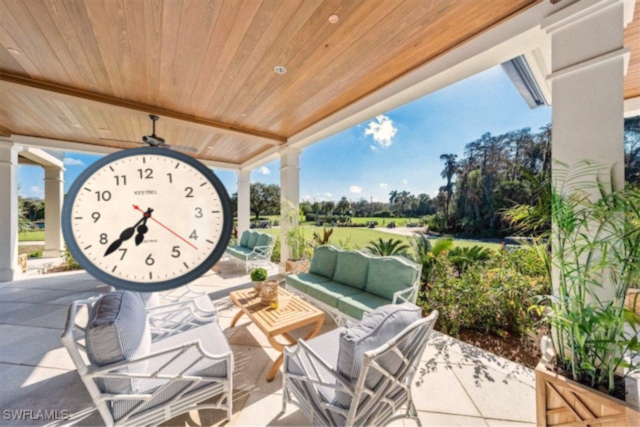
6 h 37 min 22 s
